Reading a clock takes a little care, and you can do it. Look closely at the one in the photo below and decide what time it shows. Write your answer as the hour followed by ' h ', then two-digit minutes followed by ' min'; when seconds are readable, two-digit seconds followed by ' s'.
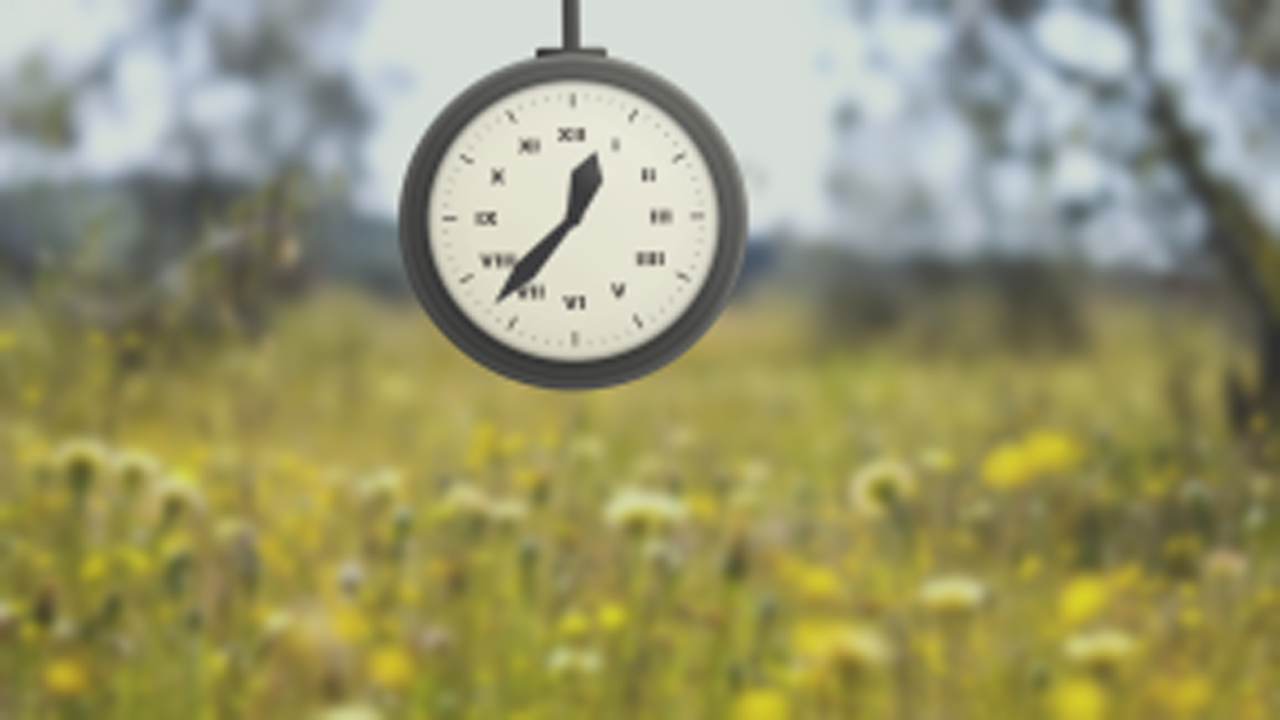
12 h 37 min
